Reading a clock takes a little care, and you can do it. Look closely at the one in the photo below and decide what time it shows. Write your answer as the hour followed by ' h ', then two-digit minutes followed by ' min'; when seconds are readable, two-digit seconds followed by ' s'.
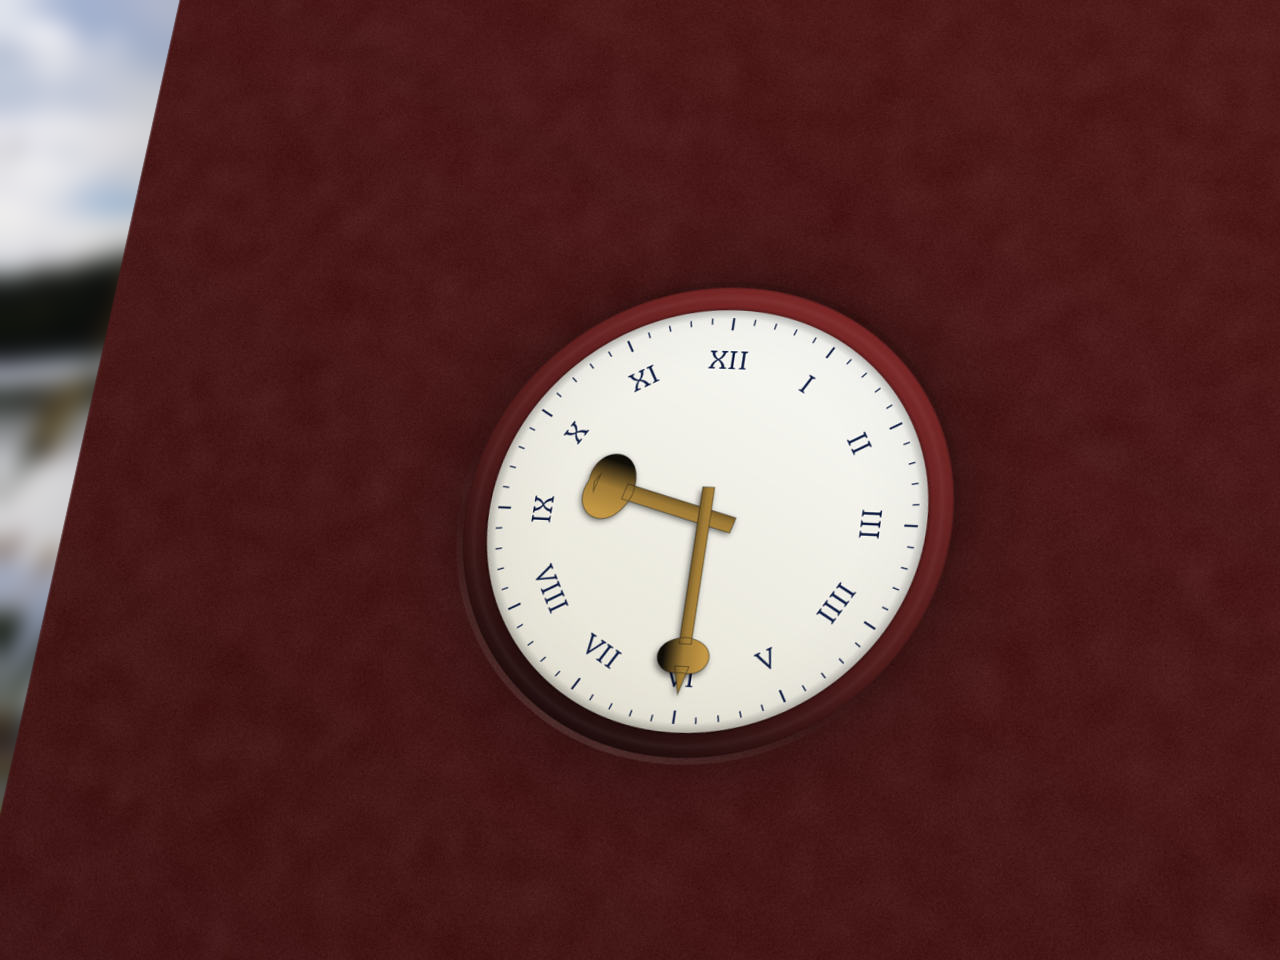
9 h 30 min
